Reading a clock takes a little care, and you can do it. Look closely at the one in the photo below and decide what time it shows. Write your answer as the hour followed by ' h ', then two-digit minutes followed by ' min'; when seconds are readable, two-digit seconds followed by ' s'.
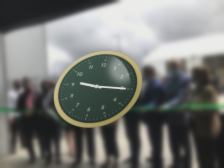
9 h 15 min
